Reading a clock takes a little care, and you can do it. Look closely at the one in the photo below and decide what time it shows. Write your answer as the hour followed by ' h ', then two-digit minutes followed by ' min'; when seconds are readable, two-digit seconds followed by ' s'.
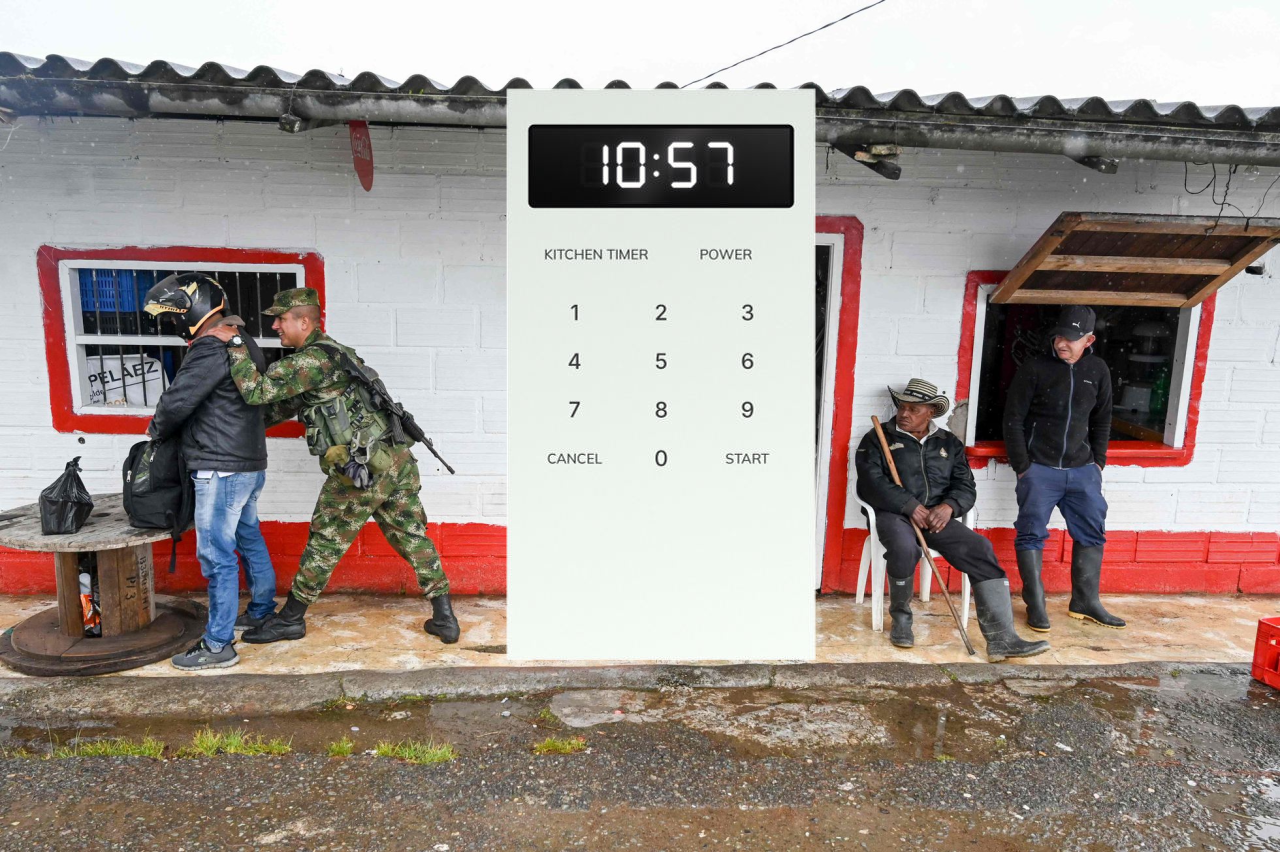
10 h 57 min
